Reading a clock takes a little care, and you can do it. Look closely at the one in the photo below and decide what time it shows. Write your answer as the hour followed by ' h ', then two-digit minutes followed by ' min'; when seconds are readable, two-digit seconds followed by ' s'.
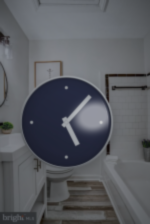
5 h 07 min
